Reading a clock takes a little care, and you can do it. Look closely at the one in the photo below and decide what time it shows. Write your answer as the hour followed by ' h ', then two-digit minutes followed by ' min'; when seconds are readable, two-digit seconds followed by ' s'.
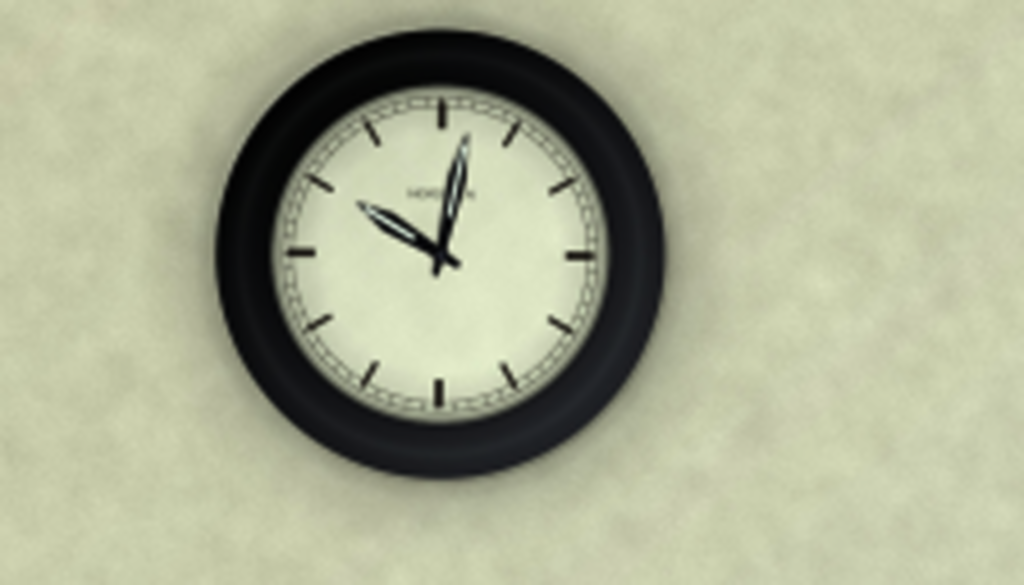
10 h 02 min
